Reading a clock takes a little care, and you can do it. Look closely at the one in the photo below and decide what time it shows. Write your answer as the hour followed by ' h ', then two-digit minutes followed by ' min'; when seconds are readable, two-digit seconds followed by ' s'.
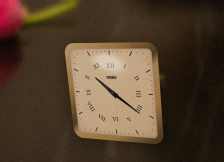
10 h 21 min
